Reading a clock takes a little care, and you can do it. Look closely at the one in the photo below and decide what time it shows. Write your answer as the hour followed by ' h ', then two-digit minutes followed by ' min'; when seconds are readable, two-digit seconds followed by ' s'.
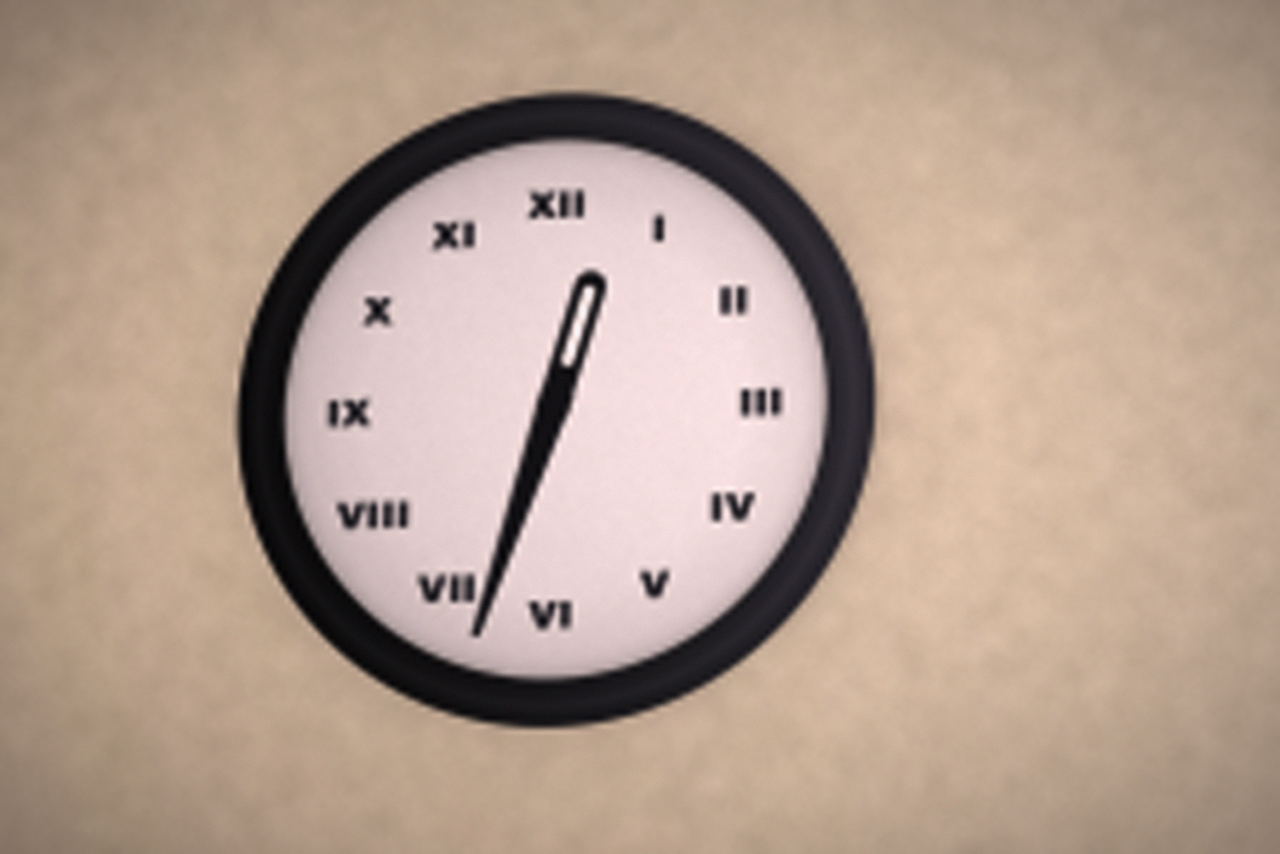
12 h 33 min
